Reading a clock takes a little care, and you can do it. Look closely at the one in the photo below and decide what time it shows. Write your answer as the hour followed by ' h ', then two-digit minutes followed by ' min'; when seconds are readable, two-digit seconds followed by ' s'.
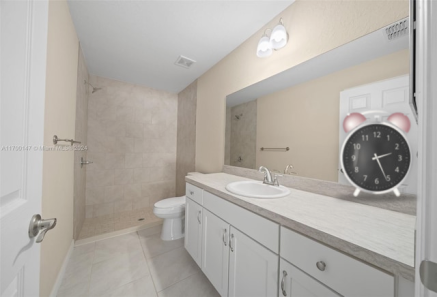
2 h 26 min
